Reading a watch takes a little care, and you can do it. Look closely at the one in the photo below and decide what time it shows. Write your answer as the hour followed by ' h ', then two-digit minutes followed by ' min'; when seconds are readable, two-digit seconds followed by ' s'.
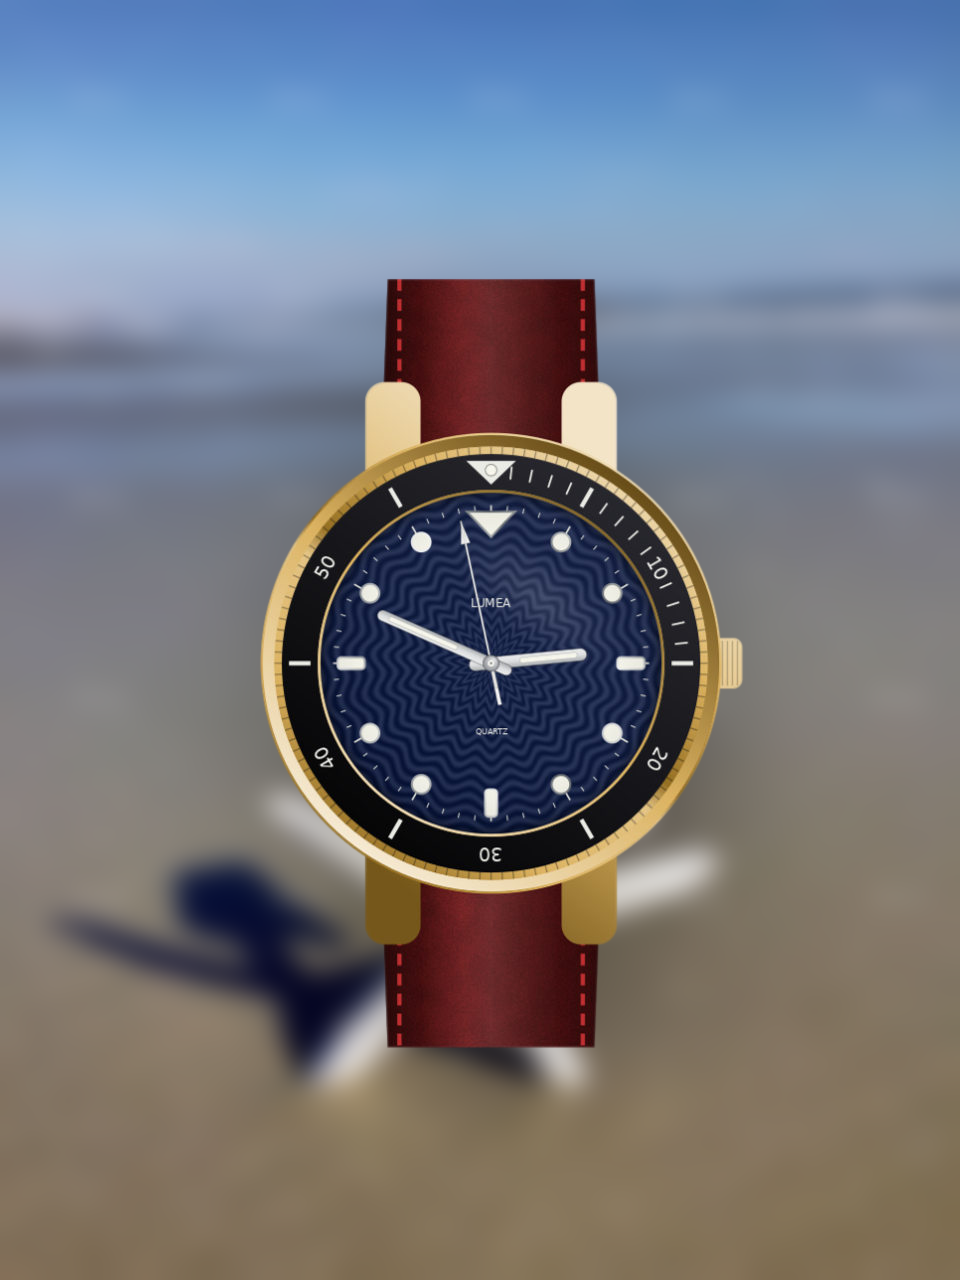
2 h 48 min 58 s
